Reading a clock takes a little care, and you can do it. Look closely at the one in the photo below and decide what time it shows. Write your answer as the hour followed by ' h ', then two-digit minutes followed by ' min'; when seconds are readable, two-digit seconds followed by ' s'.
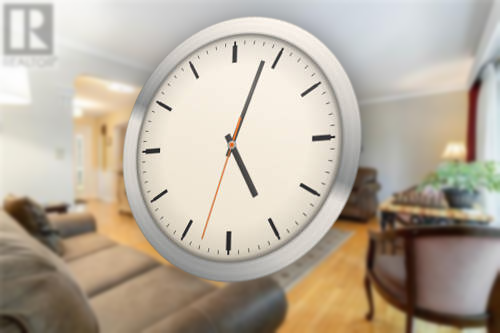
5 h 03 min 33 s
